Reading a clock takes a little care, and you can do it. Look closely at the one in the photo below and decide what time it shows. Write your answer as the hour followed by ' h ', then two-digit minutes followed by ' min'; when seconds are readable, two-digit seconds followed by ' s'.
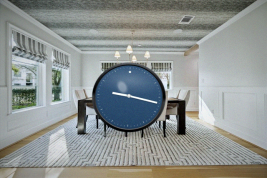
9 h 17 min
